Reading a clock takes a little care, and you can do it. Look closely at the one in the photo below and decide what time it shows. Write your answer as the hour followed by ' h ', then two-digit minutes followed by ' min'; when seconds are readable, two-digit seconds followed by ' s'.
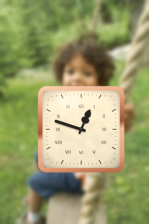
12 h 48 min
